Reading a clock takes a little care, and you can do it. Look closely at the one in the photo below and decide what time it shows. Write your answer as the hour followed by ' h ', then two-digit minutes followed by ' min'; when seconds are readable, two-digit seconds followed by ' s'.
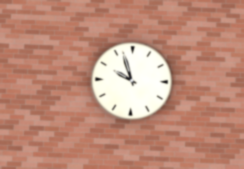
9 h 57 min
